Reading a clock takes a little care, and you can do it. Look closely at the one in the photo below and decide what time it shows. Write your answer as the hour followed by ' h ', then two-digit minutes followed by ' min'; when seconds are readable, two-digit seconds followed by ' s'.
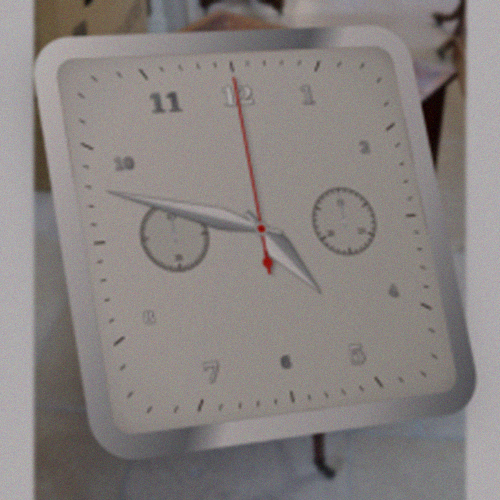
4 h 48 min
